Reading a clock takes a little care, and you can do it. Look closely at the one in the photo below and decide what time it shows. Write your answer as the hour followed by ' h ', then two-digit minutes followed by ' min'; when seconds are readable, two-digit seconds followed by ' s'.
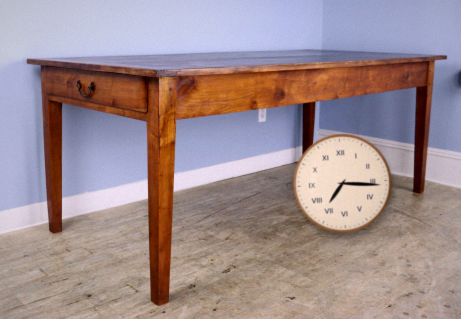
7 h 16 min
